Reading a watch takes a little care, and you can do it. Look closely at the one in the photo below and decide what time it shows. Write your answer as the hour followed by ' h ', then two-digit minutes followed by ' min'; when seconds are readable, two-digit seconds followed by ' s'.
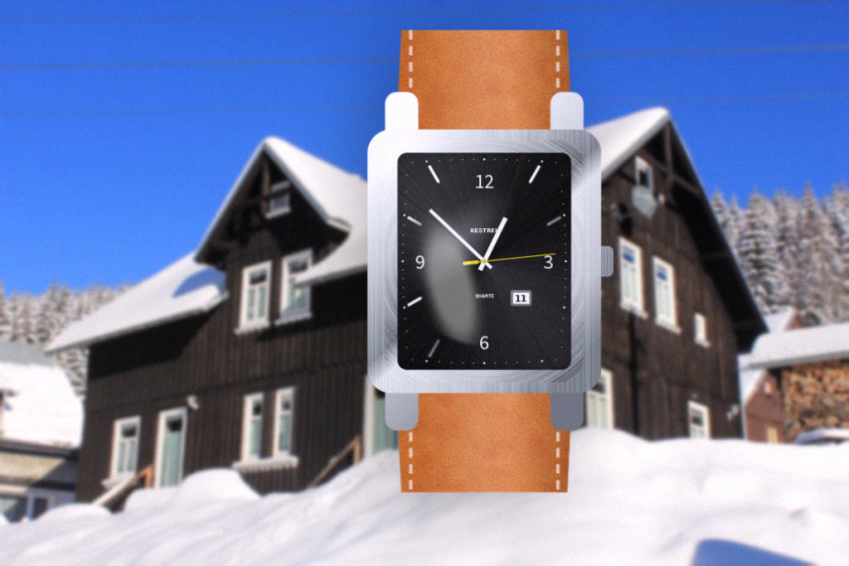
12 h 52 min 14 s
